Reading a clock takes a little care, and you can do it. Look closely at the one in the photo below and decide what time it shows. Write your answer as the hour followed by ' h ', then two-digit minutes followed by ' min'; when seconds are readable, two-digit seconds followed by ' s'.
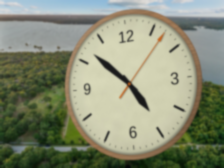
4 h 52 min 07 s
